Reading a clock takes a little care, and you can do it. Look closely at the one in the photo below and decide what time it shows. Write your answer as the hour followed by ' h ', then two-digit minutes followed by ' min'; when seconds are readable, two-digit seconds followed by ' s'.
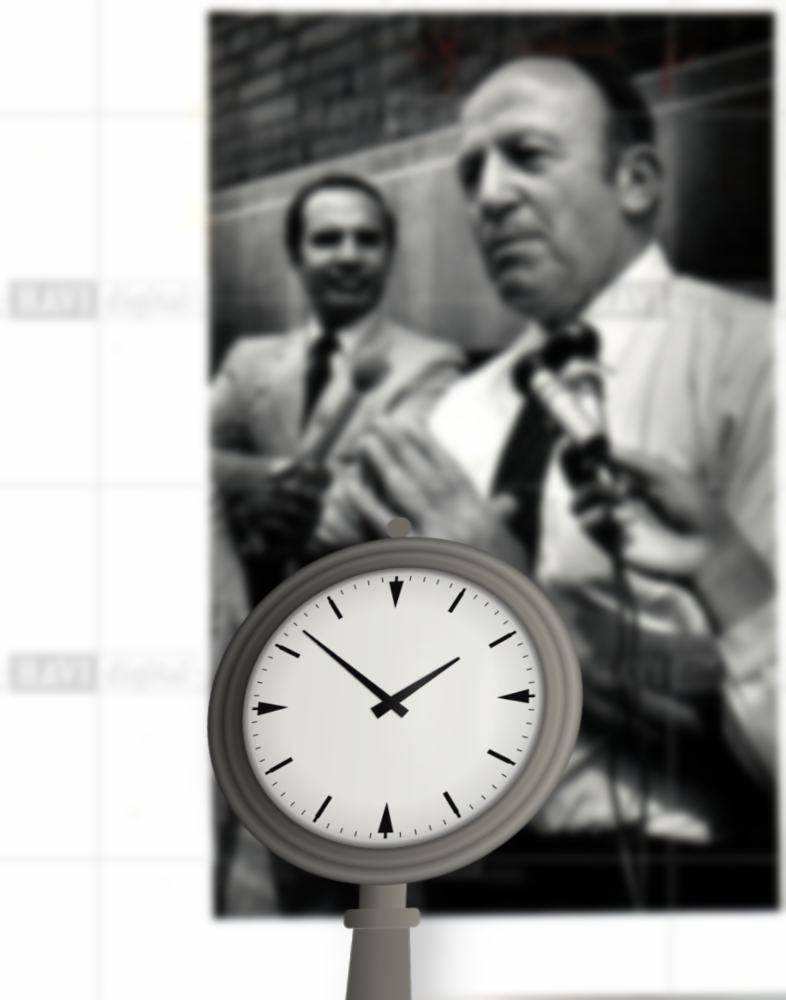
1 h 52 min
